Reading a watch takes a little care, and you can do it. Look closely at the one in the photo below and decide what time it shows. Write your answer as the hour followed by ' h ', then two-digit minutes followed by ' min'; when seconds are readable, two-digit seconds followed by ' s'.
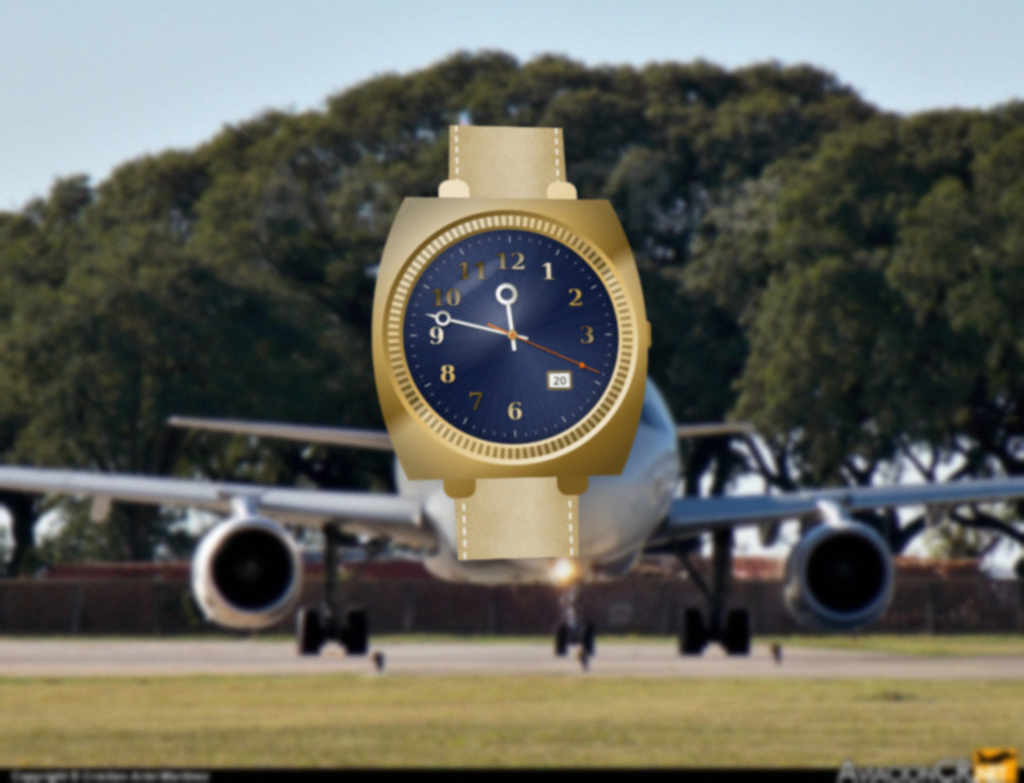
11 h 47 min 19 s
